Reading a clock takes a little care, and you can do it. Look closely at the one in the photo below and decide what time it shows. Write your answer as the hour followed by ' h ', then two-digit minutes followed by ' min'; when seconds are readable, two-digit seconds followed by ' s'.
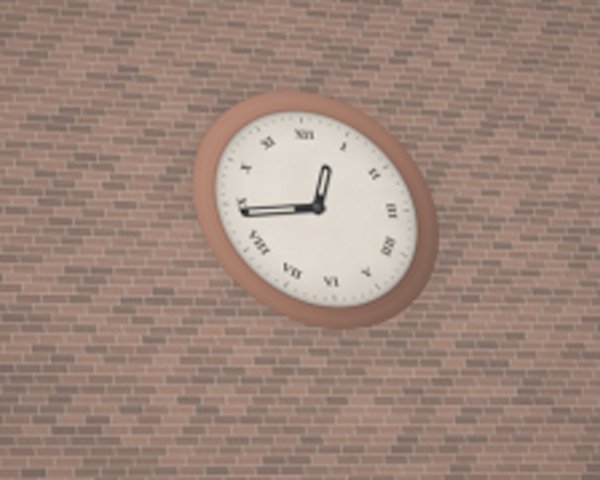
12 h 44 min
